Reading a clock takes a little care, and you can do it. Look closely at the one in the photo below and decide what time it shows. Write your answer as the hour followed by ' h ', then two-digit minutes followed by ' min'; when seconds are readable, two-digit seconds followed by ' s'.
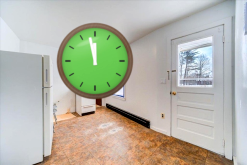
11 h 58 min
